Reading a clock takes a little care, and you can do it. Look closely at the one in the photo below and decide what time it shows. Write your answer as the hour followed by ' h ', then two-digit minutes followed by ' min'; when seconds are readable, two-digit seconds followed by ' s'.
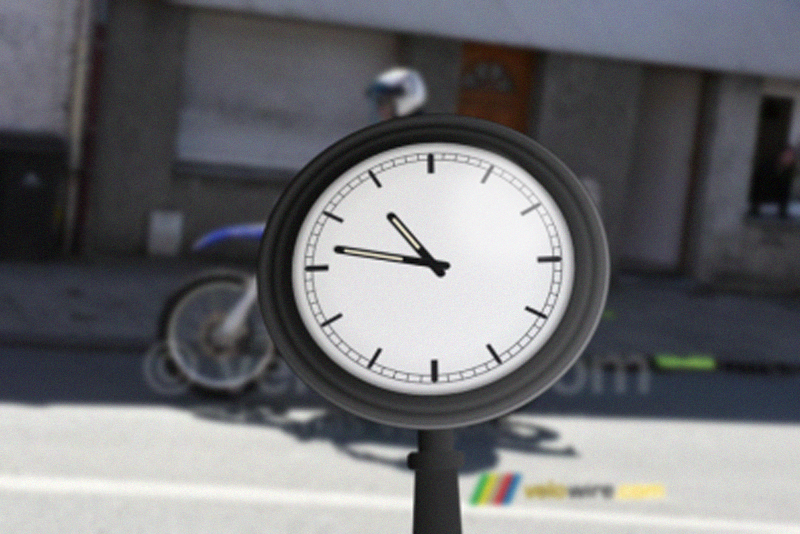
10 h 47 min
